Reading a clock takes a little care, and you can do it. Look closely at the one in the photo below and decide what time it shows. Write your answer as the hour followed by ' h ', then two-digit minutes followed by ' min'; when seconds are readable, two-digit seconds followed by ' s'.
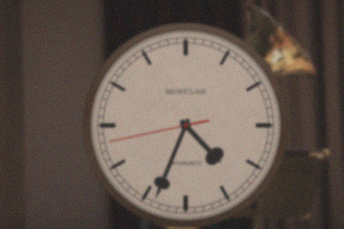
4 h 33 min 43 s
